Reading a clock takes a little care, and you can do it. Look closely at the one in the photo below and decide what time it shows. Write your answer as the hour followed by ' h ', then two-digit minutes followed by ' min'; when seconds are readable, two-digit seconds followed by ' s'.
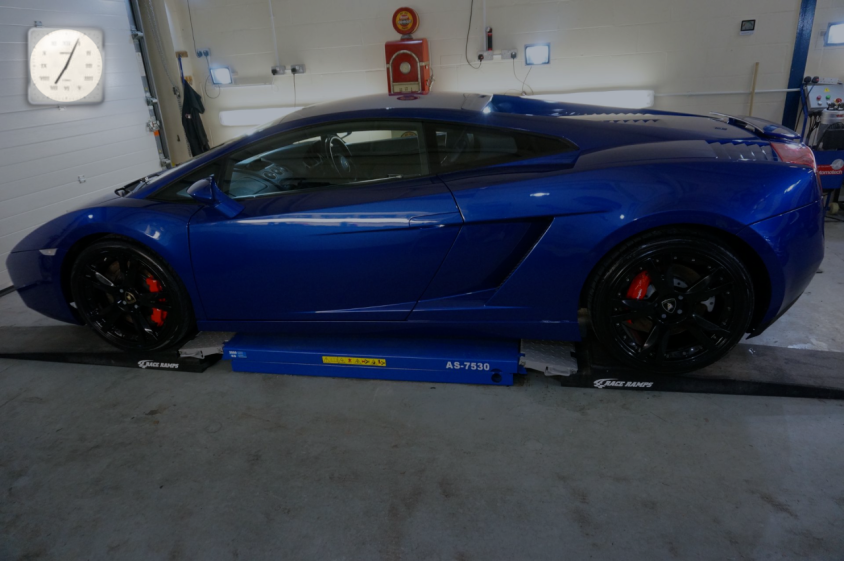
7 h 04 min
